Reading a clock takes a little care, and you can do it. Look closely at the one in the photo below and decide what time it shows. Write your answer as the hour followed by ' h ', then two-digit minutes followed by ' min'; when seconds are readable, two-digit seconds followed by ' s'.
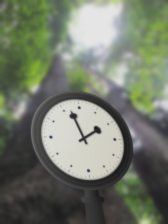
1 h 57 min
